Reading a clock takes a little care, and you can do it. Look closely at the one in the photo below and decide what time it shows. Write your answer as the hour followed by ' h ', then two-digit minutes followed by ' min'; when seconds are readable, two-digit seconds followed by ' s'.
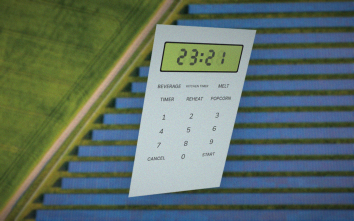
23 h 21 min
